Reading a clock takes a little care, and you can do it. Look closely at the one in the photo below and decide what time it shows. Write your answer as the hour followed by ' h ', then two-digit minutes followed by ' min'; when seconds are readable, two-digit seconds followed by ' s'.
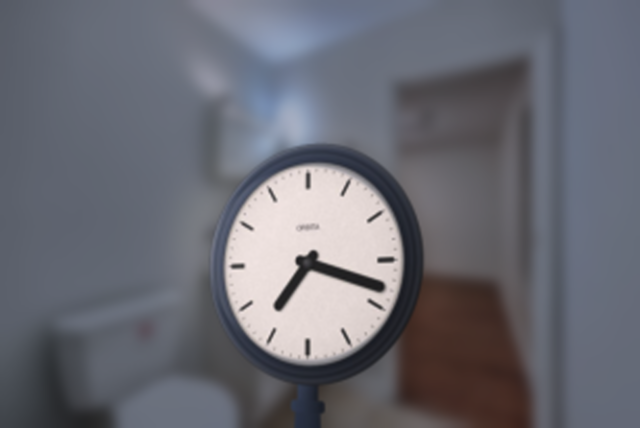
7 h 18 min
